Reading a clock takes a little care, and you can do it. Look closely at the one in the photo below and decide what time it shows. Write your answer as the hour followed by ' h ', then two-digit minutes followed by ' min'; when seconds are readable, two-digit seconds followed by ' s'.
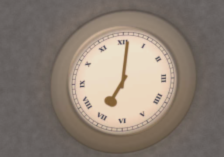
7 h 01 min
